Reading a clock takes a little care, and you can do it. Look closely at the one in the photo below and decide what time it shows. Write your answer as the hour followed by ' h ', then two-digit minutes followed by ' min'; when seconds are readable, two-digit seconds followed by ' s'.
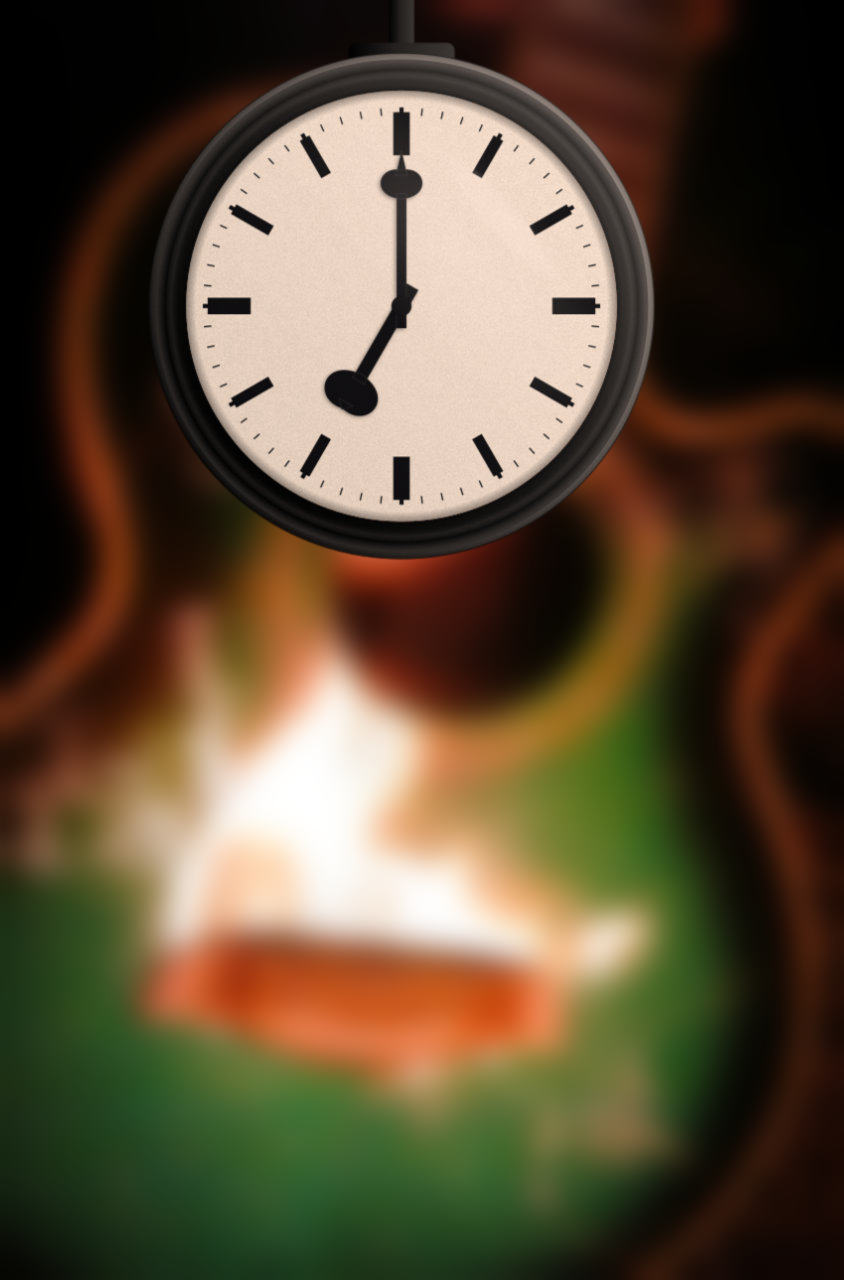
7 h 00 min
